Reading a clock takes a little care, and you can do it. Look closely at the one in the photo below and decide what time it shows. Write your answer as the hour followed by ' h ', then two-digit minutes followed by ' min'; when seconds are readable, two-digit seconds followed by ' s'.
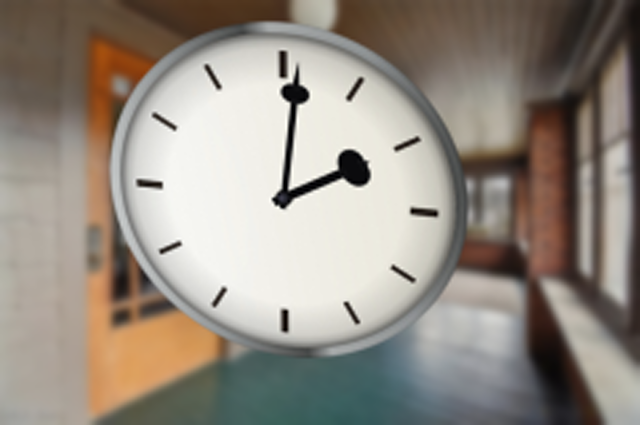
2 h 01 min
